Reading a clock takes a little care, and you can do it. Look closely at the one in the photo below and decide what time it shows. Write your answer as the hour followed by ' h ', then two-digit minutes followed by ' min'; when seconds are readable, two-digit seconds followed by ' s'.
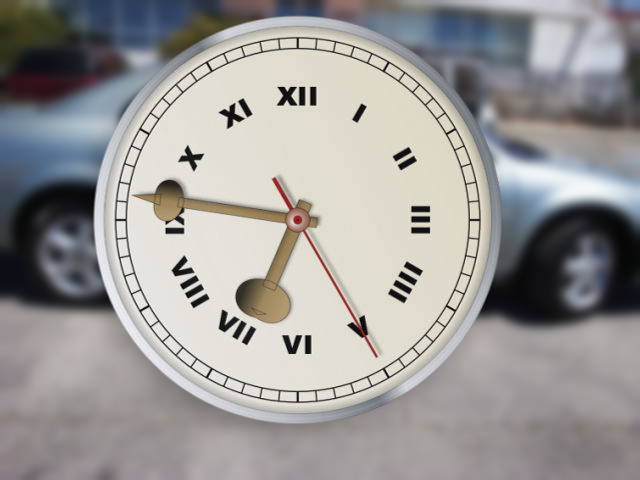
6 h 46 min 25 s
